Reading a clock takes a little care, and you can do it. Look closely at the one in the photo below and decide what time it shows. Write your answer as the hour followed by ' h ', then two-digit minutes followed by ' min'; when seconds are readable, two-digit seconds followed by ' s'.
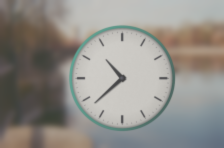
10 h 38 min
